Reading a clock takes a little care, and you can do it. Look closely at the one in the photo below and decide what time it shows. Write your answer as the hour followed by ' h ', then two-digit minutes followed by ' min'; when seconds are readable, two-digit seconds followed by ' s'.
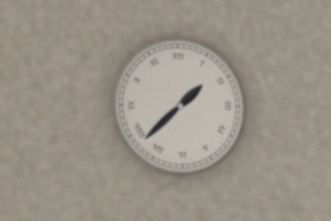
1 h 38 min
